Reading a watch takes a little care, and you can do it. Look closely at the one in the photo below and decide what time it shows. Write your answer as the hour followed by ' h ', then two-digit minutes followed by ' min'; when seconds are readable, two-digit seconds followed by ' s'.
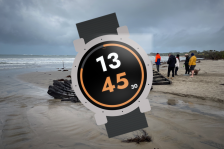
13 h 45 min
